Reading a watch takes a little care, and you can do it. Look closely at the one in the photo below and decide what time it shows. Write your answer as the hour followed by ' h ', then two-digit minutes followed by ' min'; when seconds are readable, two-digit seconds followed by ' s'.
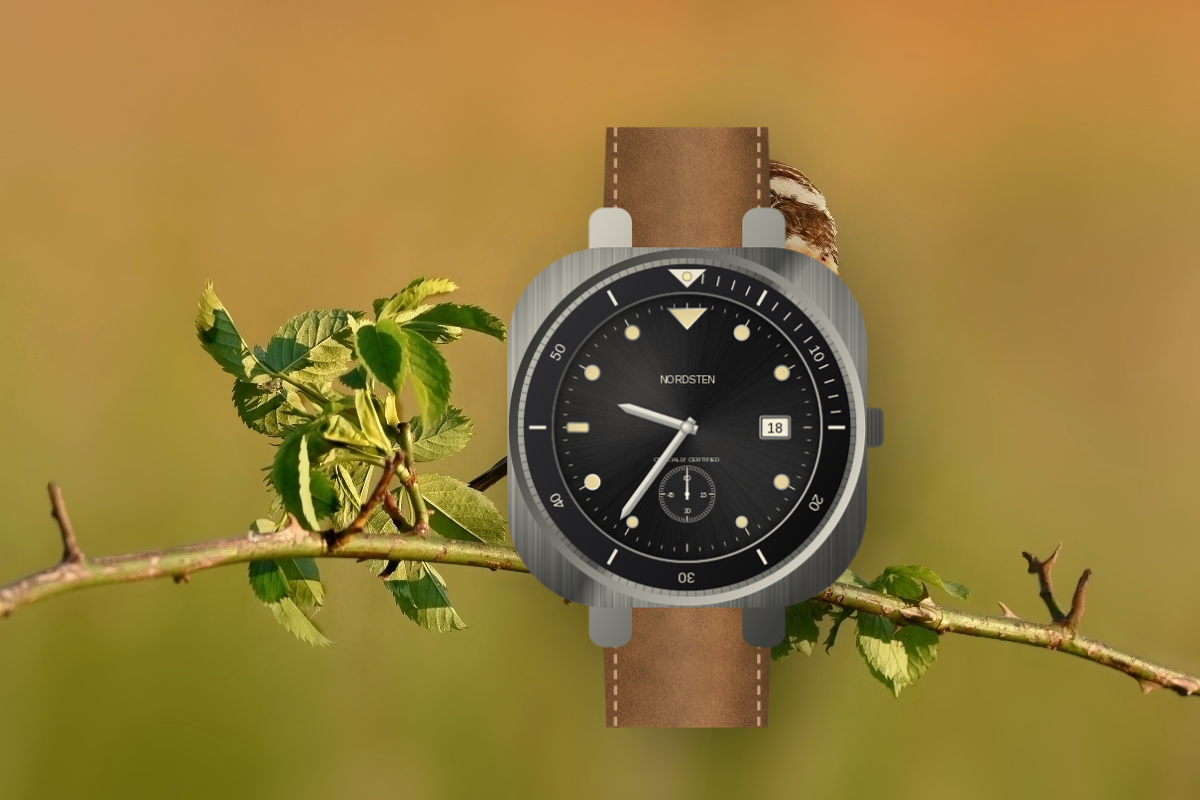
9 h 36 min
